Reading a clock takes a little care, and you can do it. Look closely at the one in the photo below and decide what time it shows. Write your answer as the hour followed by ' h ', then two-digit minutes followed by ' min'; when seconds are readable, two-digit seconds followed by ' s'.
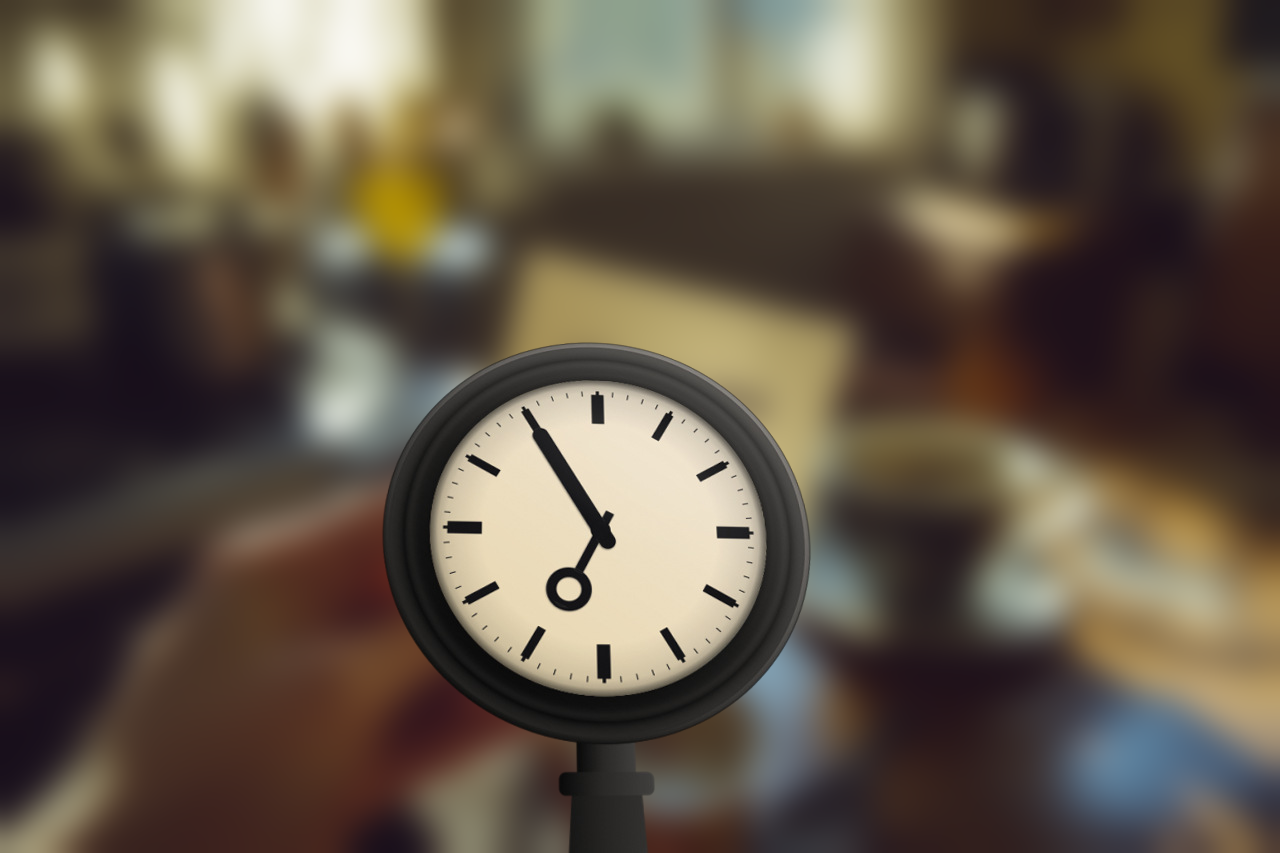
6 h 55 min
